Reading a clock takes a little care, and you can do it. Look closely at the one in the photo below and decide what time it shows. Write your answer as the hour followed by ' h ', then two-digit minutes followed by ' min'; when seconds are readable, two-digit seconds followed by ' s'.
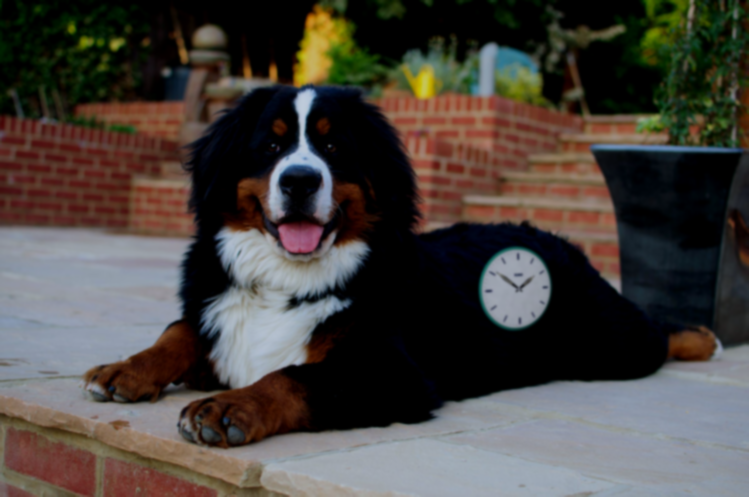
1 h 51 min
